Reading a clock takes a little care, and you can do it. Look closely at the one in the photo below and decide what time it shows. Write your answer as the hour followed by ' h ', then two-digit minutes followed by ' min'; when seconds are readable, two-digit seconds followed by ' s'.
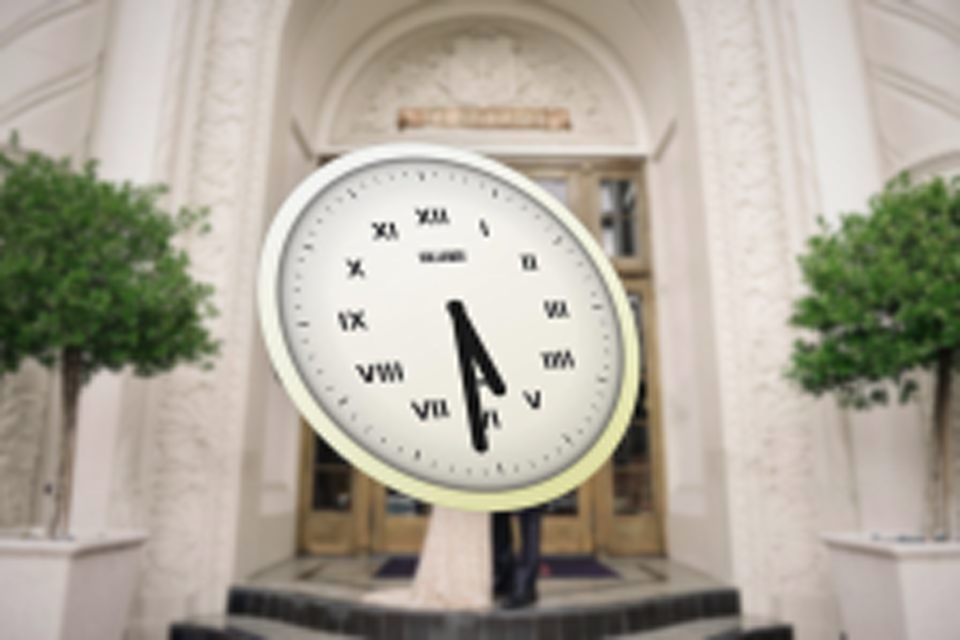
5 h 31 min
